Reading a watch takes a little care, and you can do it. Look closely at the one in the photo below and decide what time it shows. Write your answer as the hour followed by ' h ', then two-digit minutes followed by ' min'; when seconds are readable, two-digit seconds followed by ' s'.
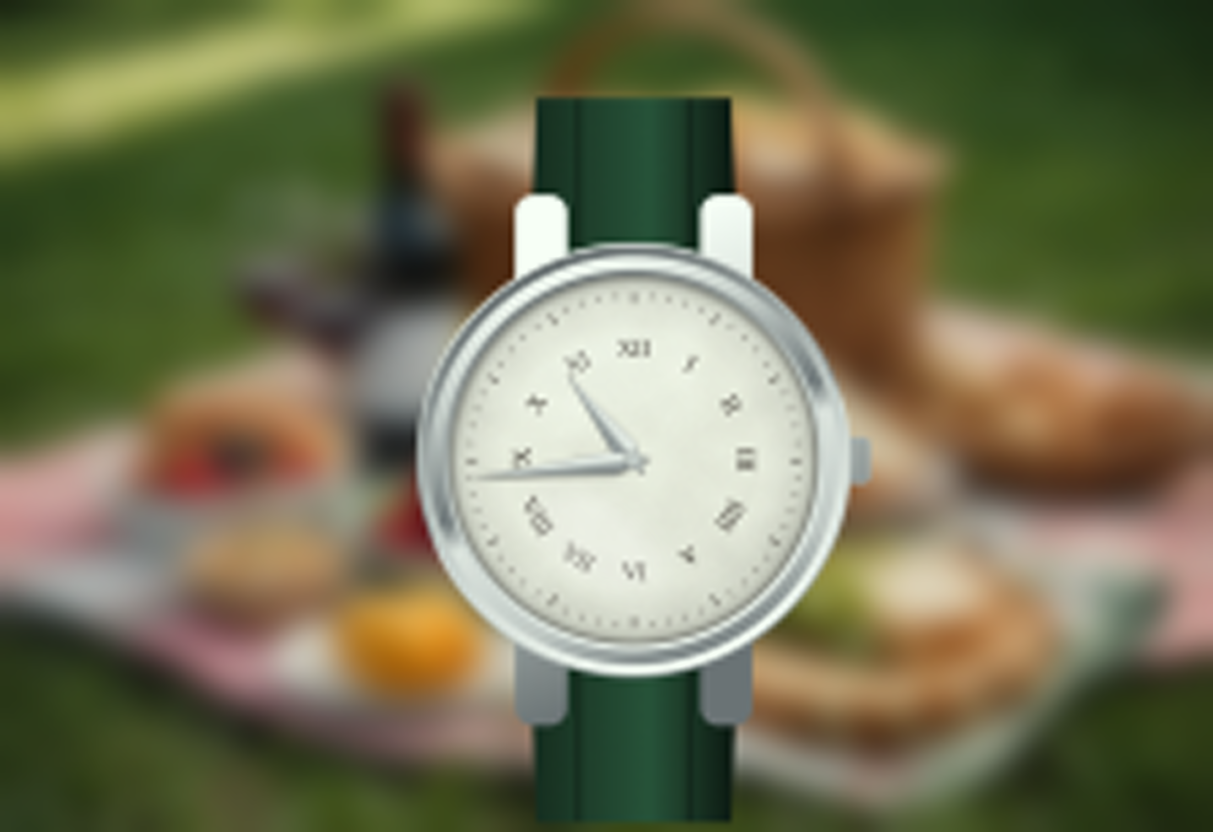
10 h 44 min
